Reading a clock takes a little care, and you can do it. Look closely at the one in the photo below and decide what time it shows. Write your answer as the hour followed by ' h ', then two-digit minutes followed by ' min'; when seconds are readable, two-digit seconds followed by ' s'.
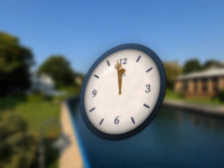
11 h 58 min
